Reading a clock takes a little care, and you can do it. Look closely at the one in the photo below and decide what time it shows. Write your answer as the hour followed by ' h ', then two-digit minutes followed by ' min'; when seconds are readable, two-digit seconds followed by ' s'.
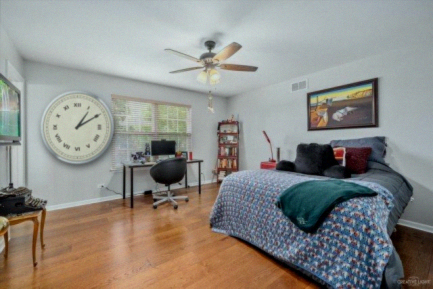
1 h 10 min
